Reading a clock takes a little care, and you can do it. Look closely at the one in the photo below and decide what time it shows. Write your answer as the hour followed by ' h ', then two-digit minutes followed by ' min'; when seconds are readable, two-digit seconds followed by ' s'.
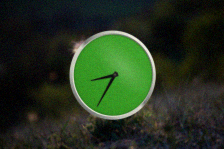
8 h 35 min
